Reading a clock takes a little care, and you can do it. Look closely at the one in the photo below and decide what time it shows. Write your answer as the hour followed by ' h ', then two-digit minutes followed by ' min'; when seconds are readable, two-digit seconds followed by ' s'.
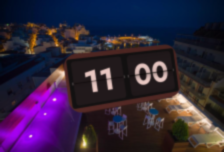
11 h 00 min
